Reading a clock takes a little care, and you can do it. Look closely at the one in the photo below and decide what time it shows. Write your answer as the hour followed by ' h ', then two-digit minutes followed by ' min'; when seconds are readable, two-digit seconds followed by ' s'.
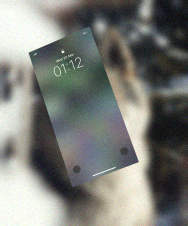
1 h 12 min
